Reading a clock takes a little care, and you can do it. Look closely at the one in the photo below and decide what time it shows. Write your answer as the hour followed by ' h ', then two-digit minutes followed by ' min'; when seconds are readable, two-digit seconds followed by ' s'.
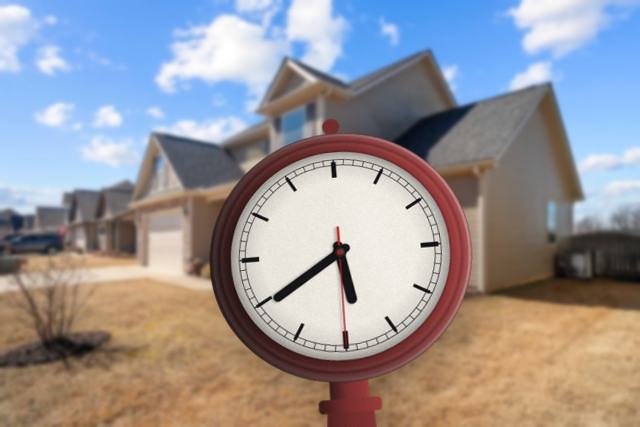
5 h 39 min 30 s
